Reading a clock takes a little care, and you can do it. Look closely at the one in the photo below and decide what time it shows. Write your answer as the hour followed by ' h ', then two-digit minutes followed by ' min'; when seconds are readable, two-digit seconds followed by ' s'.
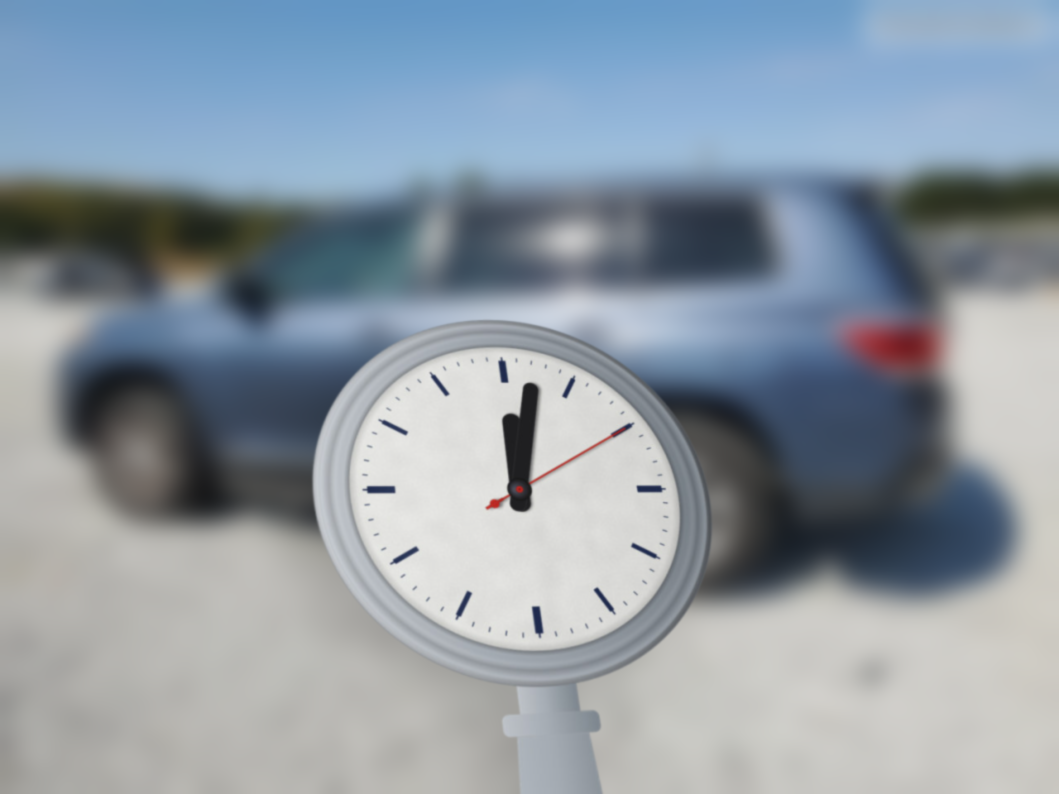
12 h 02 min 10 s
